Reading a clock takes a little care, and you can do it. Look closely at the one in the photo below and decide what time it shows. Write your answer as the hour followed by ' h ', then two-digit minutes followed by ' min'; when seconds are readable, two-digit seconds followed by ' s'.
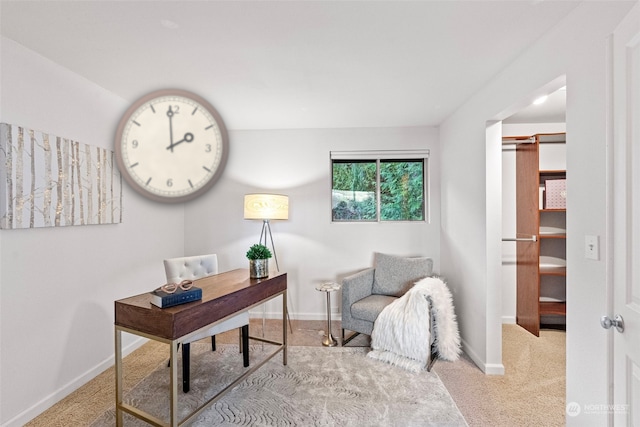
1 h 59 min
